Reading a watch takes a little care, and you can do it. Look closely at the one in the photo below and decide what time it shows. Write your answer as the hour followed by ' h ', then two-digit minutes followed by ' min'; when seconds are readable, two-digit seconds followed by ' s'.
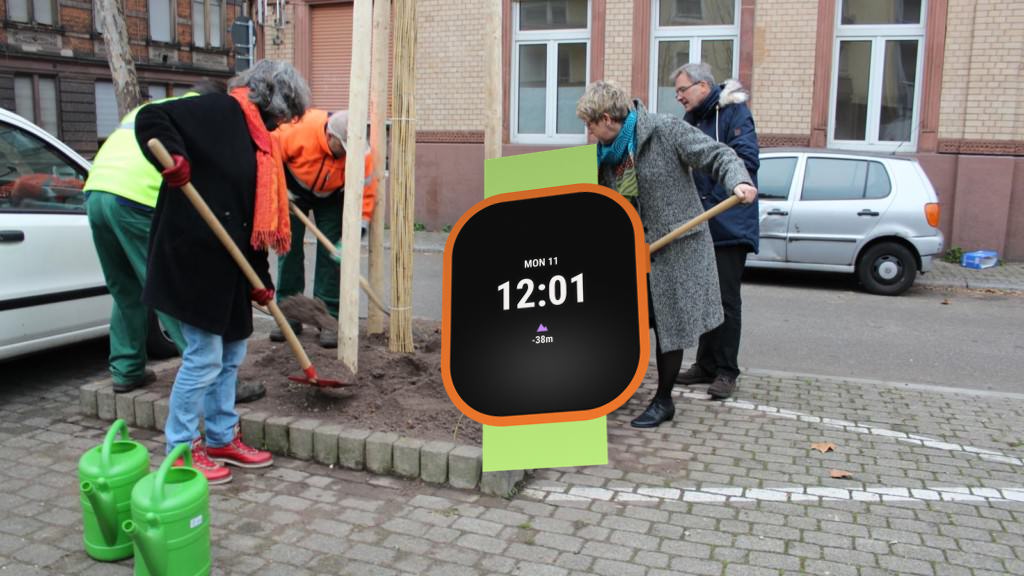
12 h 01 min
